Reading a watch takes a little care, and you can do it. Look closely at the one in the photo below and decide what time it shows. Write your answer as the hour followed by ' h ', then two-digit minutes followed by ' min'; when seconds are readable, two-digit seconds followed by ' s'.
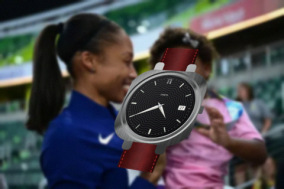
4 h 40 min
